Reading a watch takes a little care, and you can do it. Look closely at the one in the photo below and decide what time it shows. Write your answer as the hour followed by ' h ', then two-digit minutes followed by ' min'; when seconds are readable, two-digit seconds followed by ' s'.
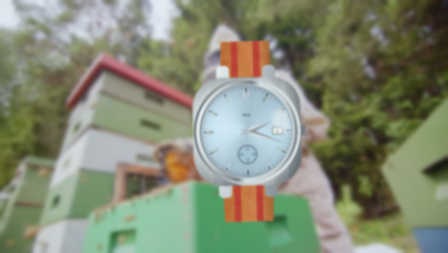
2 h 18 min
